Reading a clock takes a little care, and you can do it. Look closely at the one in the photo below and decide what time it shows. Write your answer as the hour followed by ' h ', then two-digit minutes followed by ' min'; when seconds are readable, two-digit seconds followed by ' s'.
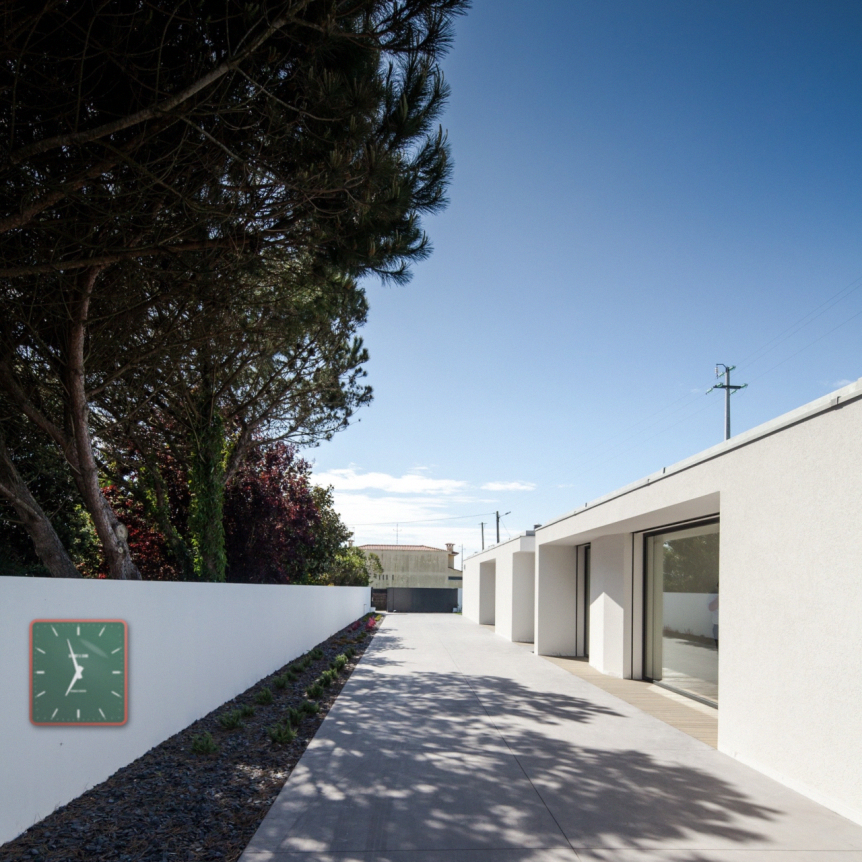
6 h 57 min
